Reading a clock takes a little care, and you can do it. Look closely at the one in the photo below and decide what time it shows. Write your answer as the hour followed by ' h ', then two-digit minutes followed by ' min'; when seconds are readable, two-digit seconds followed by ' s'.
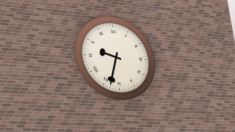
9 h 33 min
